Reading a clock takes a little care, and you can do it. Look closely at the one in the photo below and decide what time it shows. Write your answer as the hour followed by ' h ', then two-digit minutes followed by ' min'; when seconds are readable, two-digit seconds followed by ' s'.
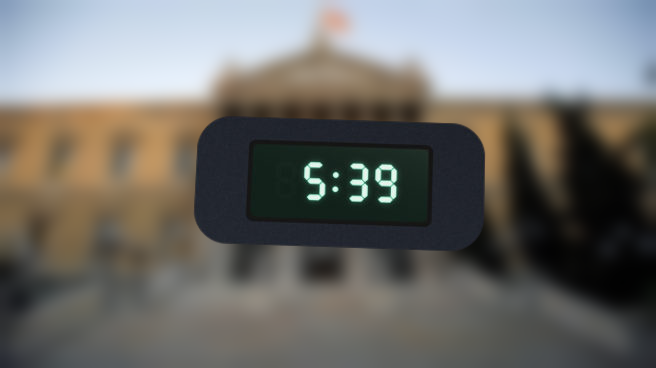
5 h 39 min
